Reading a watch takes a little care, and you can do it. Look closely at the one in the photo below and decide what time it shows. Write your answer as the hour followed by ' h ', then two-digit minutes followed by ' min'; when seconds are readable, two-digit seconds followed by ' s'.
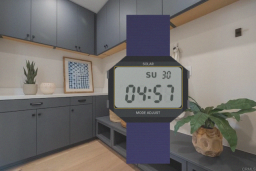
4 h 57 min
